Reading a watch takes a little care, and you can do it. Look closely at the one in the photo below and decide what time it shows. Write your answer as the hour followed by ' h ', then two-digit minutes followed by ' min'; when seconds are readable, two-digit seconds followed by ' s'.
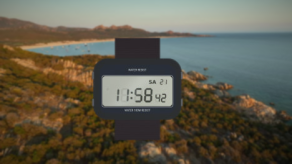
11 h 58 min 42 s
